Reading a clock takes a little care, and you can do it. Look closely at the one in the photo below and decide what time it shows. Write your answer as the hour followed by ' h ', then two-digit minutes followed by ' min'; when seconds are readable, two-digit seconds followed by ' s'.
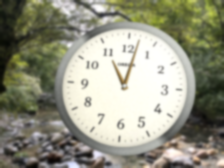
11 h 02 min
